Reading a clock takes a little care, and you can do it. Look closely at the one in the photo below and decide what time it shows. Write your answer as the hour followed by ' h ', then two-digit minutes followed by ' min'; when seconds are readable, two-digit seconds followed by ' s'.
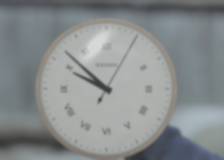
9 h 52 min 05 s
